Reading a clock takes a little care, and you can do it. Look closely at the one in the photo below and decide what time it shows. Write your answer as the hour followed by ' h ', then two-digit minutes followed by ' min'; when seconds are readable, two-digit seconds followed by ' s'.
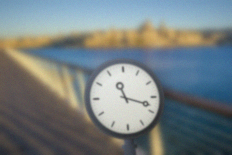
11 h 18 min
